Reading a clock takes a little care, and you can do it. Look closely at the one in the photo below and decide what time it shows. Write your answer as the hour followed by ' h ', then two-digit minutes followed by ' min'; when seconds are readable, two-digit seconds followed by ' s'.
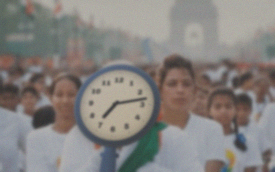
7 h 13 min
